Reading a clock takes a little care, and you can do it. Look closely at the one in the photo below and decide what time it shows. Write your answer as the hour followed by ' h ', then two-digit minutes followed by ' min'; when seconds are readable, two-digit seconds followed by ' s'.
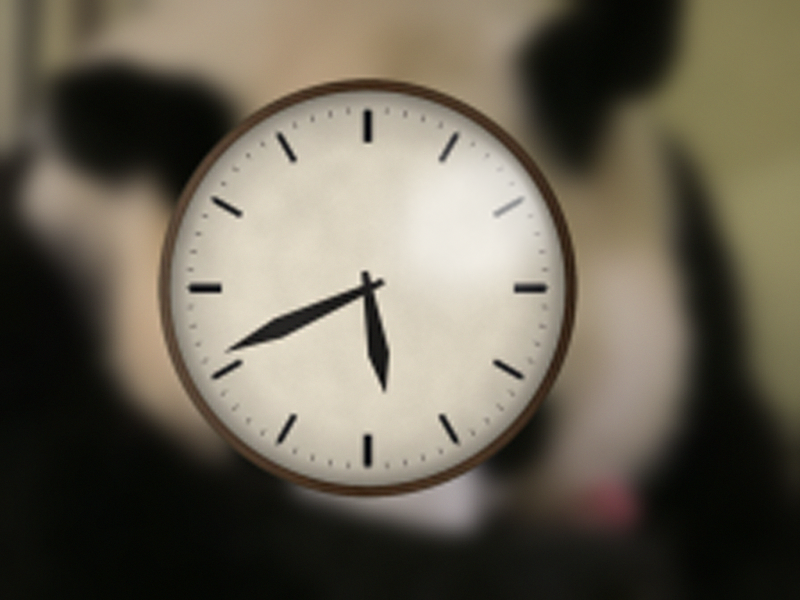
5 h 41 min
